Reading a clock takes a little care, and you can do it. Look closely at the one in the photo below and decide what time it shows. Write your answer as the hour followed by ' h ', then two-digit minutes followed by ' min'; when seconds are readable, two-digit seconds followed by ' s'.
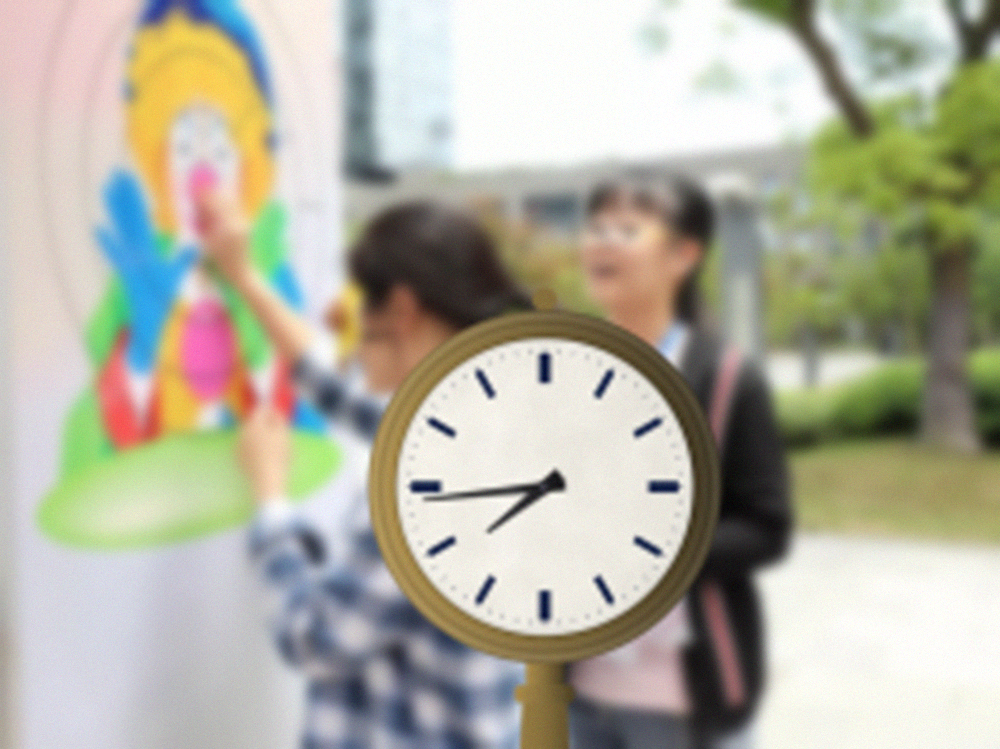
7 h 44 min
